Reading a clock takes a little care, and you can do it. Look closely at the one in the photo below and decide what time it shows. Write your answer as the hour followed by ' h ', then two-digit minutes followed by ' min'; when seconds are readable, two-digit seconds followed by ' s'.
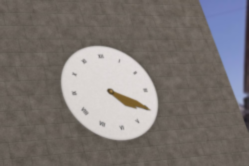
4 h 20 min
